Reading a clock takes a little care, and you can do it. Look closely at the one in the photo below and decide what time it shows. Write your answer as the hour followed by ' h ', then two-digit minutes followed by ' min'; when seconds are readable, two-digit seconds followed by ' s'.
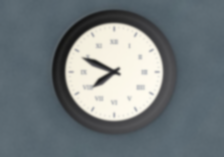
7 h 49 min
